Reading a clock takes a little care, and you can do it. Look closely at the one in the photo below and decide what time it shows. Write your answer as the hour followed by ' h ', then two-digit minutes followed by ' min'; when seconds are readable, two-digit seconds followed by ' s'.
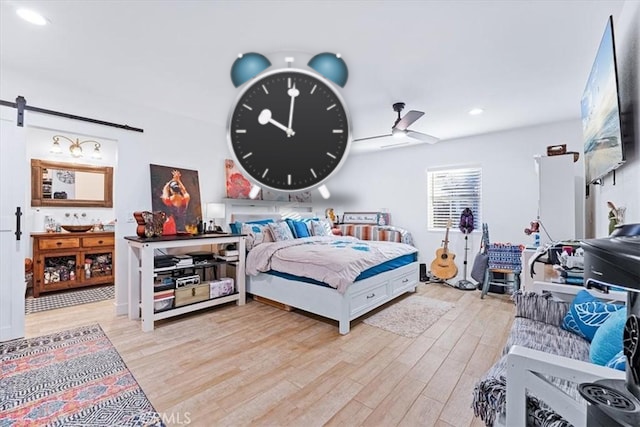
10 h 01 min
